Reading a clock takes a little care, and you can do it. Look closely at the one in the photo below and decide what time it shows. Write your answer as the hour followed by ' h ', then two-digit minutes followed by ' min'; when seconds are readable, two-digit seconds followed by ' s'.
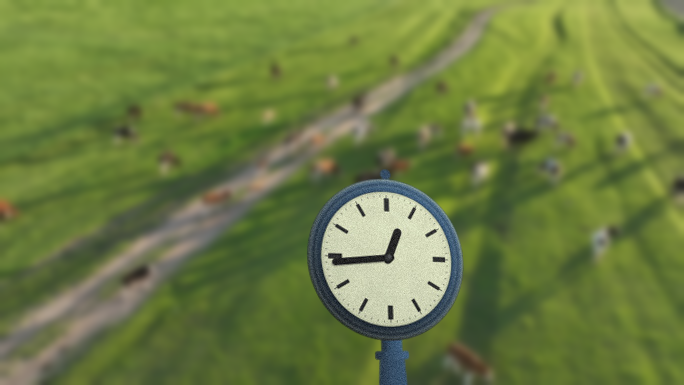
12 h 44 min
